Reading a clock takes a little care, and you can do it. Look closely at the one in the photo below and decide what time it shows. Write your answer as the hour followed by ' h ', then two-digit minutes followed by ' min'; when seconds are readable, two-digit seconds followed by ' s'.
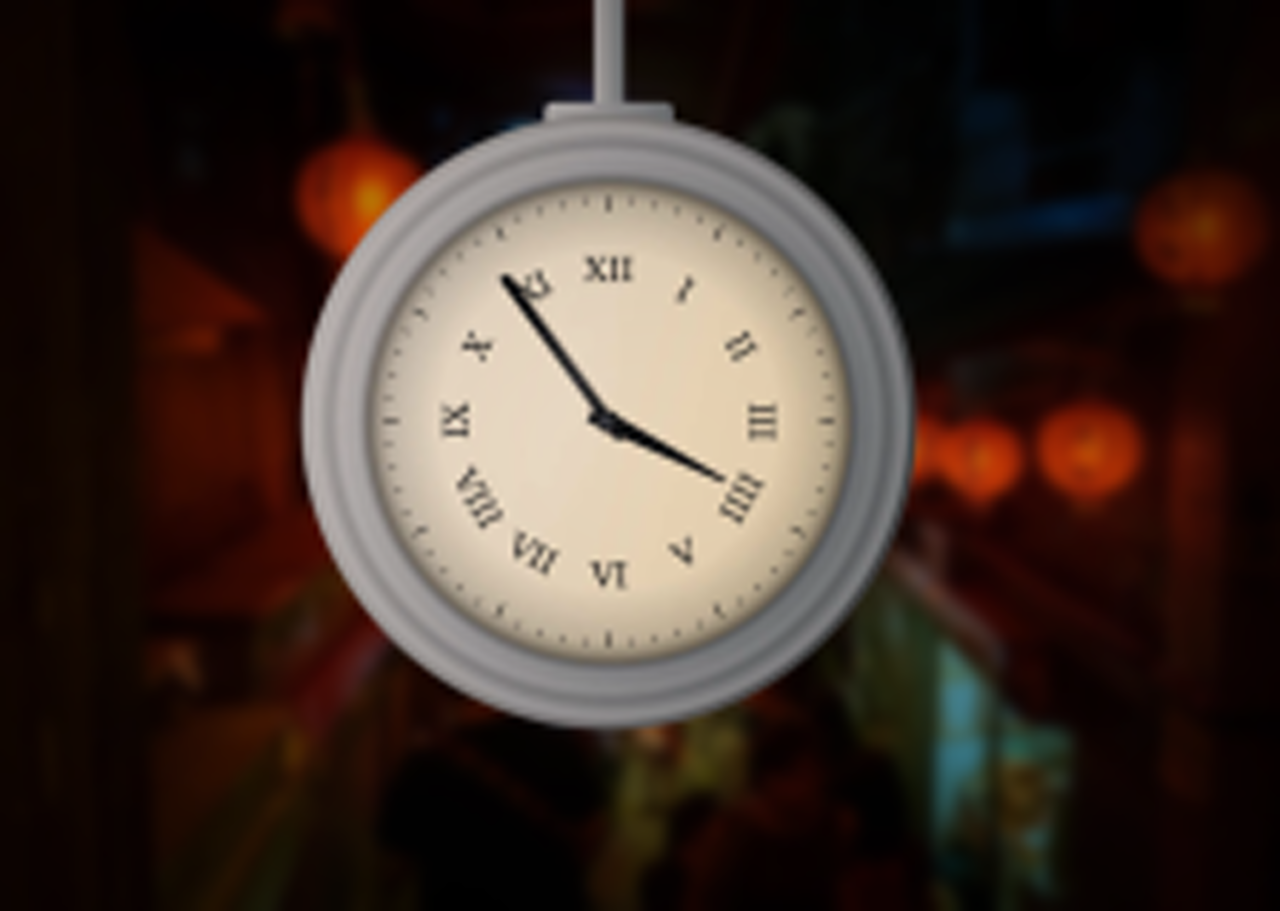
3 h 54 min
